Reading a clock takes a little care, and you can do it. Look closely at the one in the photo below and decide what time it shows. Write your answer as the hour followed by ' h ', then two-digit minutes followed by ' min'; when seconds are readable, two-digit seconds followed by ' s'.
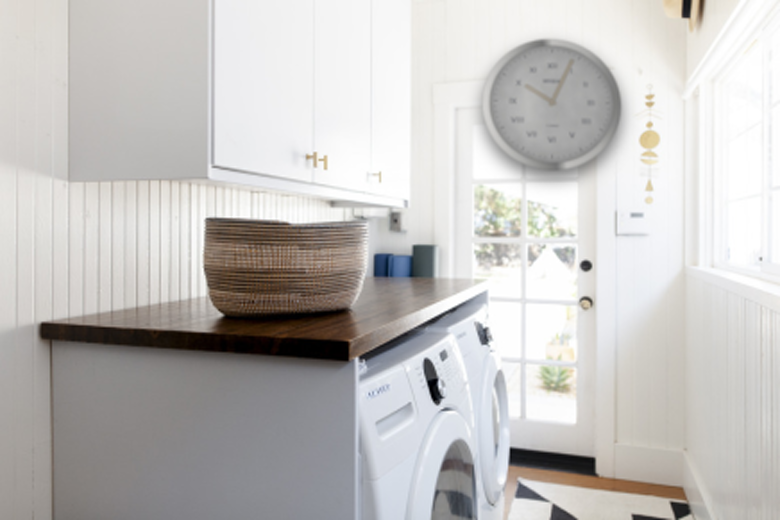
10 h 04 min
